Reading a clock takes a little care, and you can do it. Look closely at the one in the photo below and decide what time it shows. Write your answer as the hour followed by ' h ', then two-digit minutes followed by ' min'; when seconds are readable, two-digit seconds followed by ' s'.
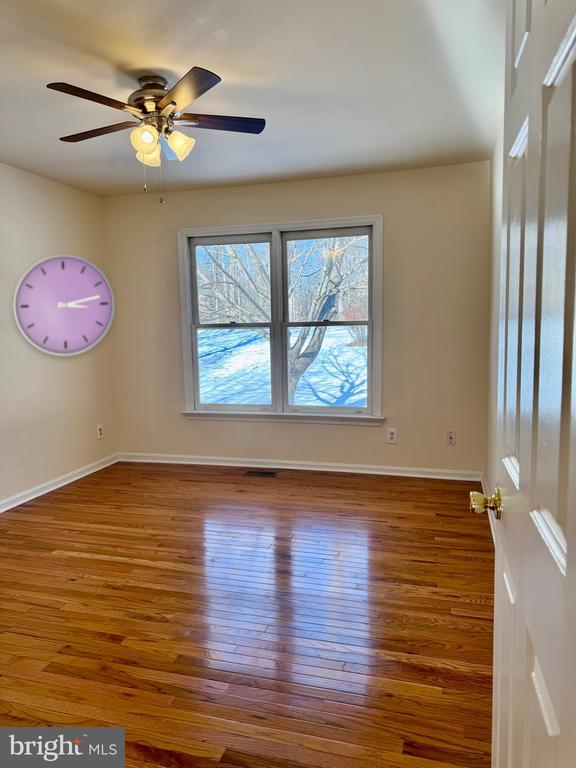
3 h 13 min
